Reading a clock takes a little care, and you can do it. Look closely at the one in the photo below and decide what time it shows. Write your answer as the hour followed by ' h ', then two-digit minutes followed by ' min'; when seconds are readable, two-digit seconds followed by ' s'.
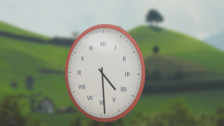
4 h 29 min
